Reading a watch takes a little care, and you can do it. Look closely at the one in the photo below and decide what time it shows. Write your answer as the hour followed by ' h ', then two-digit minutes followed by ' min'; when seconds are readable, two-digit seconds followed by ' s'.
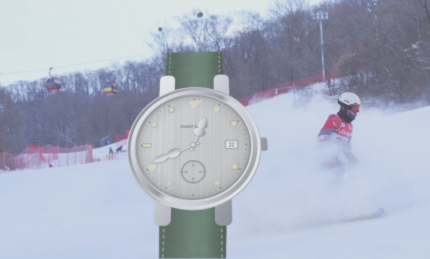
12 h 41 min
